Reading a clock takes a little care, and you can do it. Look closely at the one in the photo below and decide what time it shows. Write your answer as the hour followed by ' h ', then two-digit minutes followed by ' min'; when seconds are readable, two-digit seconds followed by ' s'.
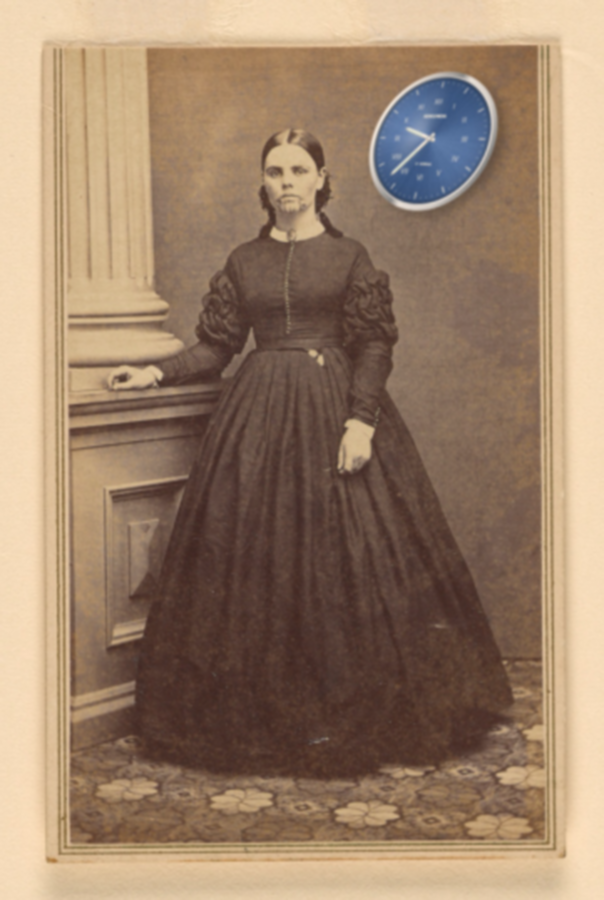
9 h 37 min
